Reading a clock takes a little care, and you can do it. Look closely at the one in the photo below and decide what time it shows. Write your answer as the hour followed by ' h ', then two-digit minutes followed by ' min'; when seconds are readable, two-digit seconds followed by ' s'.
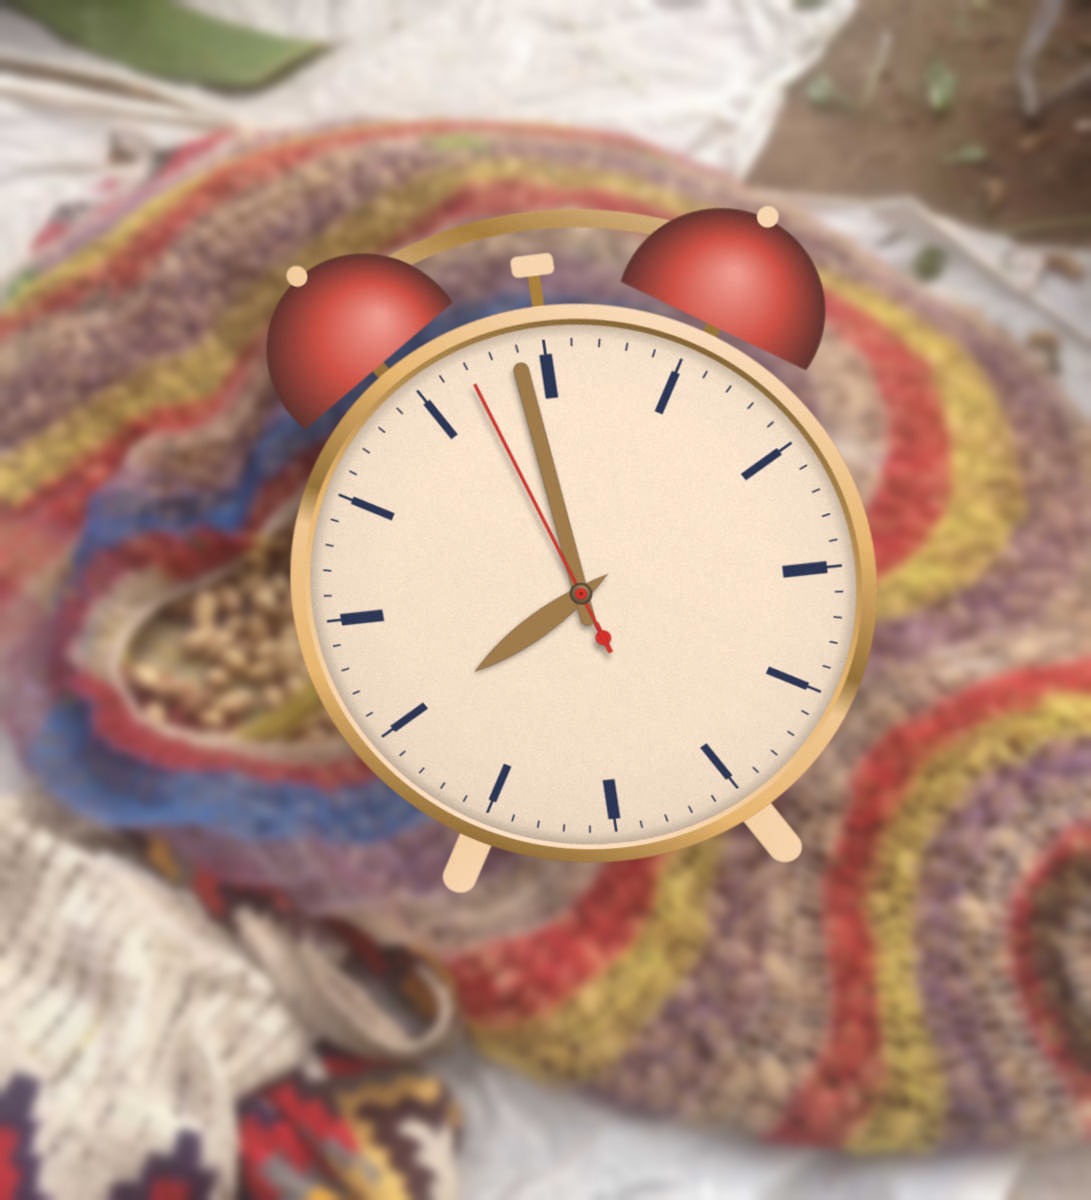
7 h 58 min 57 s
